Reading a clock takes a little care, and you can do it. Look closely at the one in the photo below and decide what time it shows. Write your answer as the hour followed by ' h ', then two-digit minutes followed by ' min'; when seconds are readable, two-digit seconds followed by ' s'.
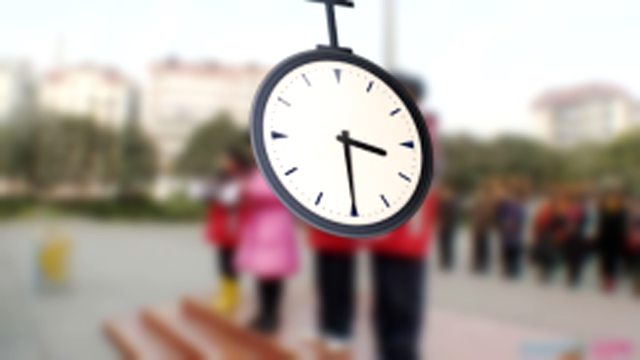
3 h 30 min
